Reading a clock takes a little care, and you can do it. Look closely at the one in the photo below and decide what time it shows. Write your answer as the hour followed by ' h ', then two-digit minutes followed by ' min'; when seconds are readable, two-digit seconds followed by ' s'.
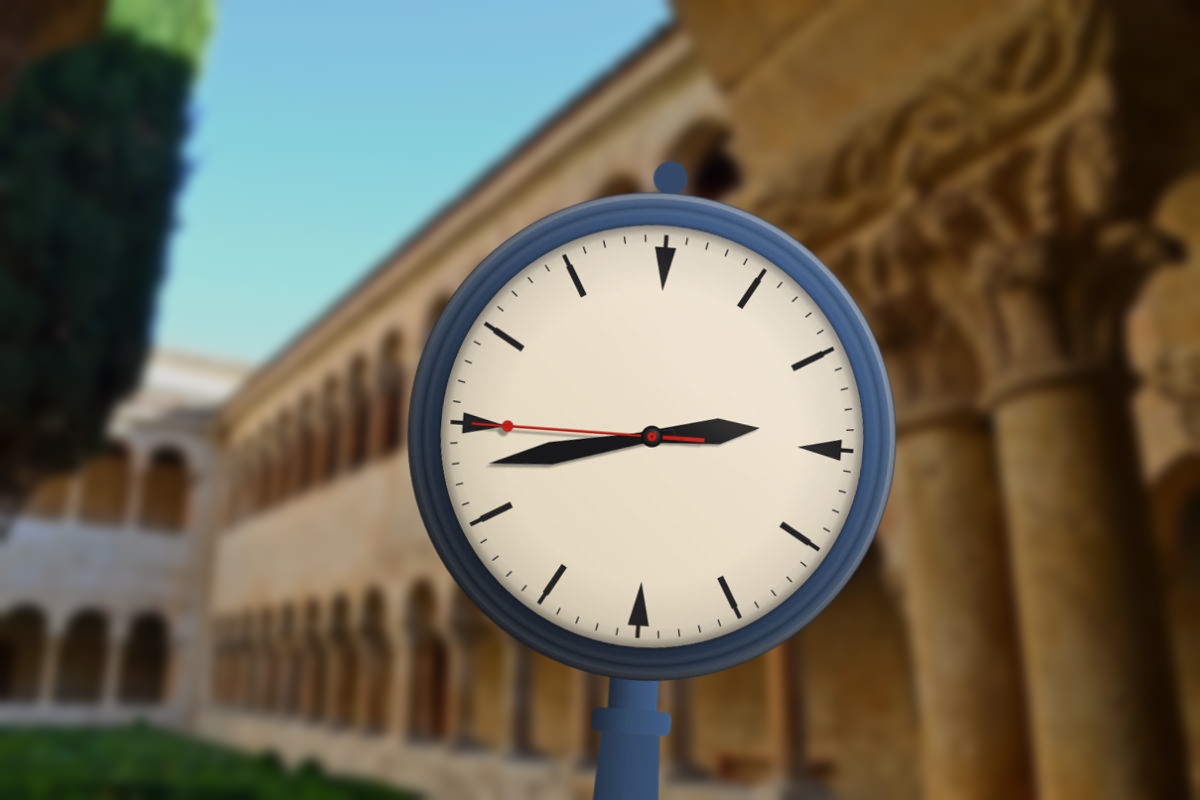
2 h 42 min 45 s
